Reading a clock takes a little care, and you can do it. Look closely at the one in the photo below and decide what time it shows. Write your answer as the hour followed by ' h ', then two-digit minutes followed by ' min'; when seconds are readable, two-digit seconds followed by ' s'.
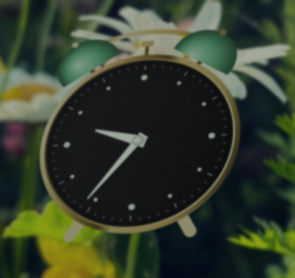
9 h 36 min
